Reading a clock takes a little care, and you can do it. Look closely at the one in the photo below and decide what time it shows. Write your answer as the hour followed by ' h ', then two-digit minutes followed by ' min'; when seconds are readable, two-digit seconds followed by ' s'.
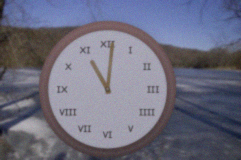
11 h 01 min
